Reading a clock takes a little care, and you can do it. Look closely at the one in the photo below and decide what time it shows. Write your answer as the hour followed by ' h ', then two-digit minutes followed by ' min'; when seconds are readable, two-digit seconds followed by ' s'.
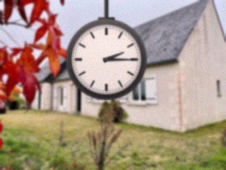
2 h 15 min
